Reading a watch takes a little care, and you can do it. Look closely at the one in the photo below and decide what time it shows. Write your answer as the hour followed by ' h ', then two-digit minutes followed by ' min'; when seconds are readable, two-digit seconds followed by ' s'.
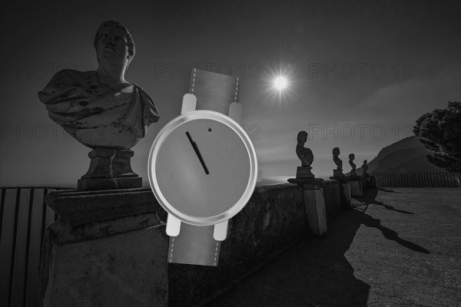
10 h 54 min
